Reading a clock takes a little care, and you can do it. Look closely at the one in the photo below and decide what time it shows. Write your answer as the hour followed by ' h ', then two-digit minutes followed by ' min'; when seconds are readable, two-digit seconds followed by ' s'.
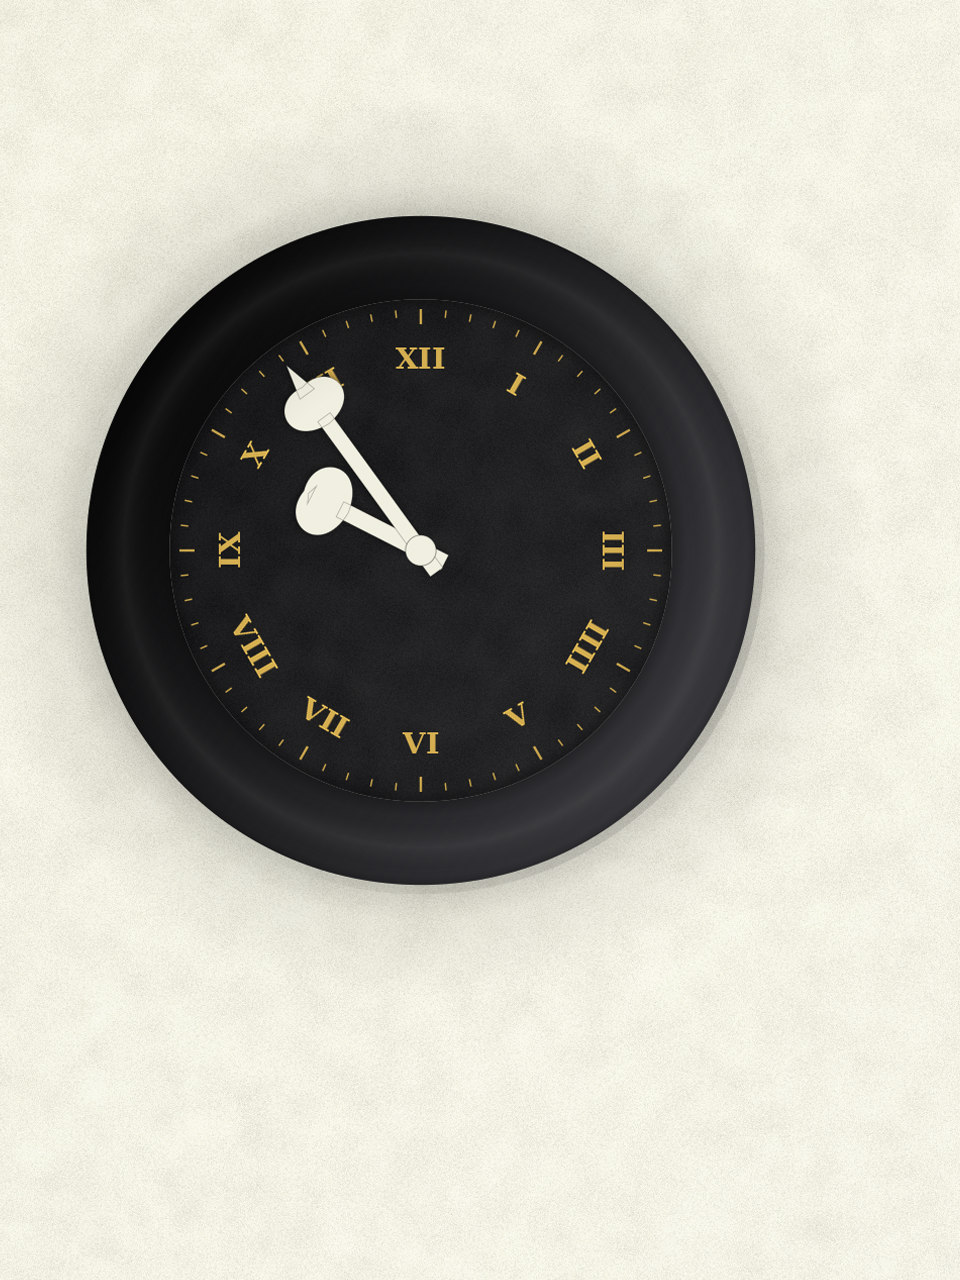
9 h 54 min
